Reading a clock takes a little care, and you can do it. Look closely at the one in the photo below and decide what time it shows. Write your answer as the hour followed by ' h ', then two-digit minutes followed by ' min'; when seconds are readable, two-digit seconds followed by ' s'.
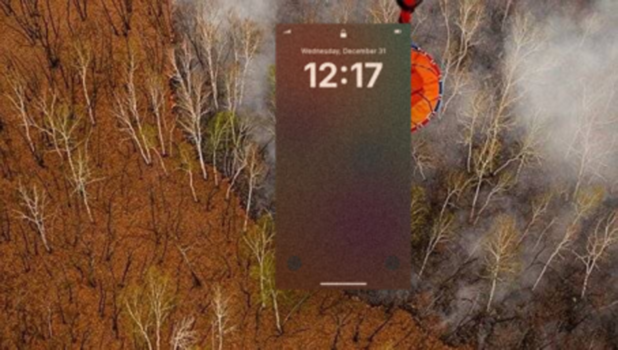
12 h 17 min
